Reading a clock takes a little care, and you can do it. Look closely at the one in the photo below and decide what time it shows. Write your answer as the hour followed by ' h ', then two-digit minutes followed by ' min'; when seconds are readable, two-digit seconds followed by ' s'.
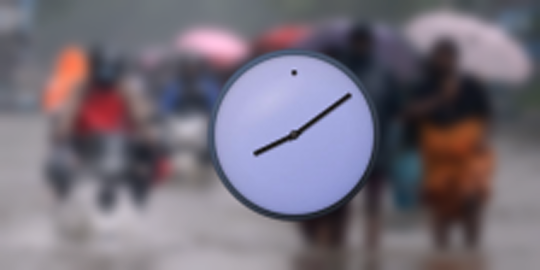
8 h 09 min
